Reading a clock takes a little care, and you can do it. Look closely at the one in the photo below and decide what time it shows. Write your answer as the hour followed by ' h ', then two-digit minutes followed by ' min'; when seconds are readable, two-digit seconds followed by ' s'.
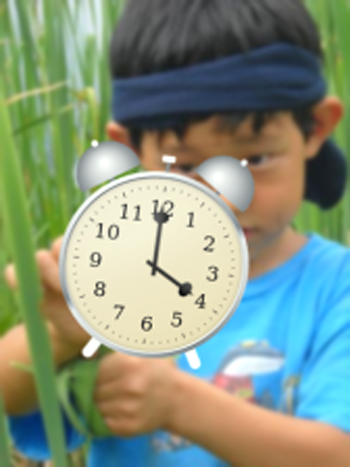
4 h 00 min
